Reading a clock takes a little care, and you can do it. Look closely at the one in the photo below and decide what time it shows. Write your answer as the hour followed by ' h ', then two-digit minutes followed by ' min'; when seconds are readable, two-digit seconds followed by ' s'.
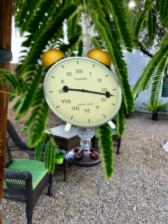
9 h 17 min
